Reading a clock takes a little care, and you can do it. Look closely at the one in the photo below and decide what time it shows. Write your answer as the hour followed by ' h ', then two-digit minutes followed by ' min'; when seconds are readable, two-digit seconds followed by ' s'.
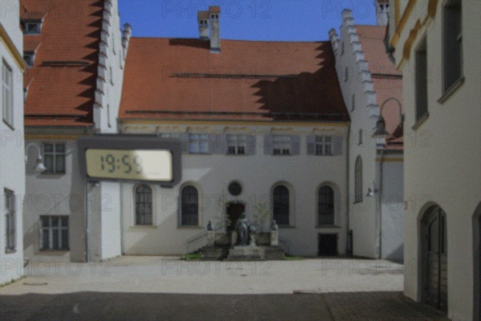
19 h 59 min
